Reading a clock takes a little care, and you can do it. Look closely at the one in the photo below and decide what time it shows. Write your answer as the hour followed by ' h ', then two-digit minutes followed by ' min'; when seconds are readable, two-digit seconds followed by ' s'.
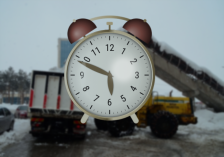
5 h 49 min
